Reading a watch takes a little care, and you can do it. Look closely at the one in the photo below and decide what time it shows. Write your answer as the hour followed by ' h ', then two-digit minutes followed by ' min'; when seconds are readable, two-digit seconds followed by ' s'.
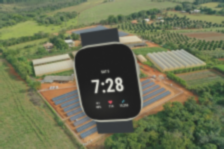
7 h 28 min
